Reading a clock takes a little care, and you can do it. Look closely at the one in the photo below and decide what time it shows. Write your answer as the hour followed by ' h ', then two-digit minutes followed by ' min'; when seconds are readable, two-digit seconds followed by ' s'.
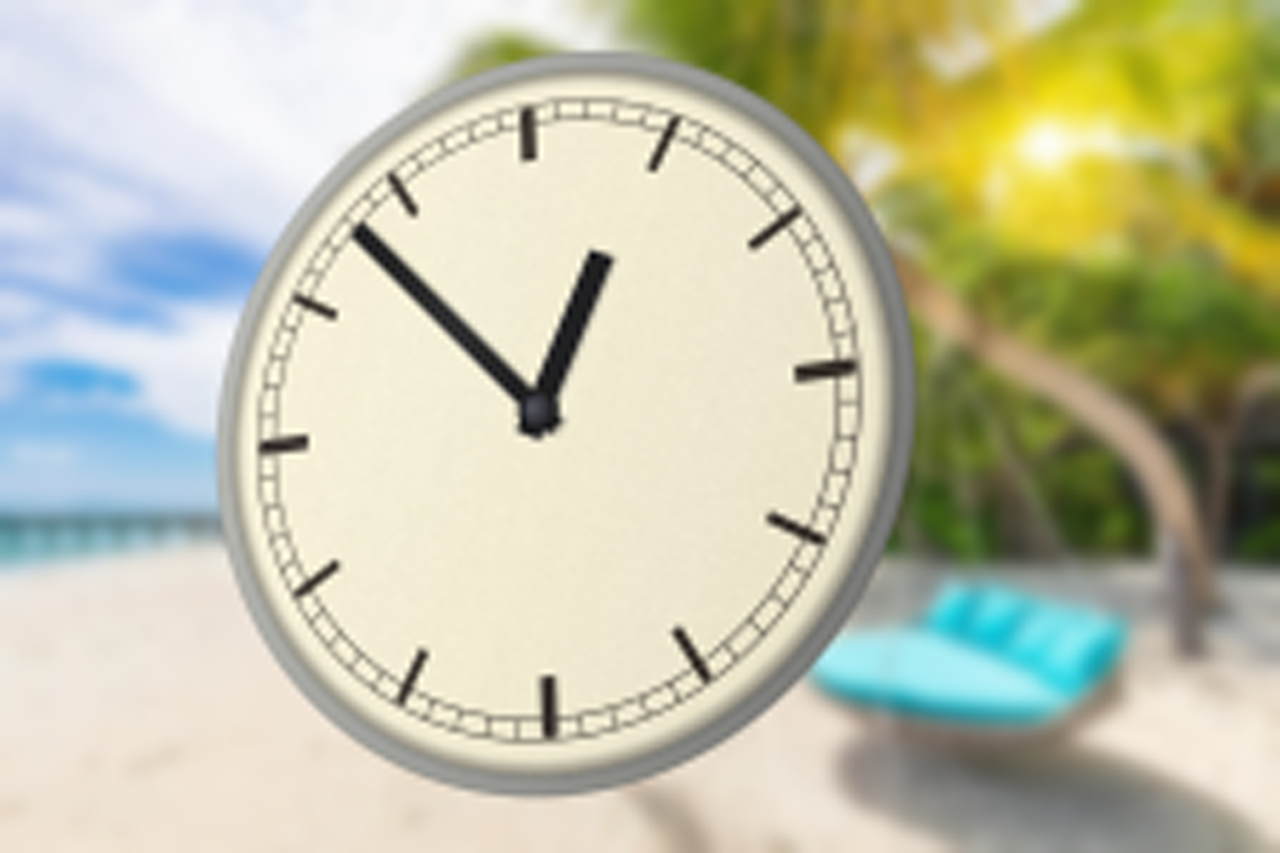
12 h 53 min
